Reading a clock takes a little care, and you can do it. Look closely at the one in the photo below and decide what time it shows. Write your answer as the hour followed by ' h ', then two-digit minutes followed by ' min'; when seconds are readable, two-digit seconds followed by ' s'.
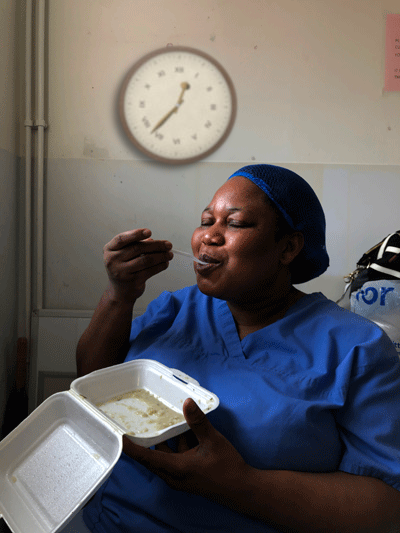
12 h 37 min
